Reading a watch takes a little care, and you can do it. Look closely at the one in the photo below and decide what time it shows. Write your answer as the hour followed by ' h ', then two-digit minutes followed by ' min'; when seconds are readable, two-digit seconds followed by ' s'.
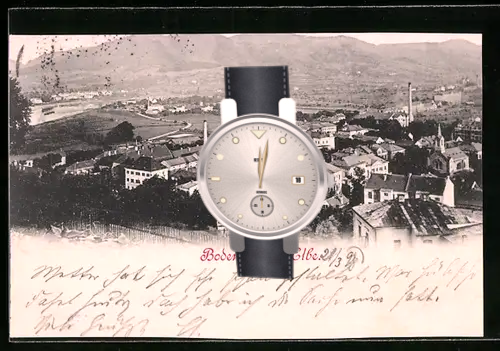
12 h 02 min
